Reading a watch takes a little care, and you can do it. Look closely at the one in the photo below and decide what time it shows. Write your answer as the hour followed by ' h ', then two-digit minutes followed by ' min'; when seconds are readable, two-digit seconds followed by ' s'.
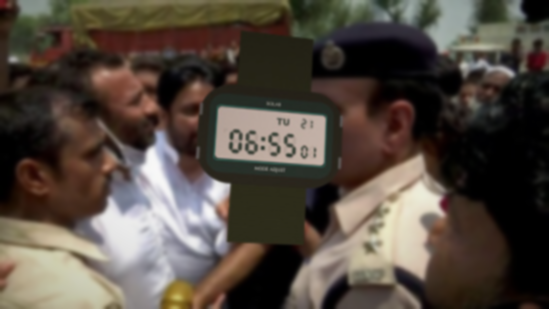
6 h 55 min 01 s
